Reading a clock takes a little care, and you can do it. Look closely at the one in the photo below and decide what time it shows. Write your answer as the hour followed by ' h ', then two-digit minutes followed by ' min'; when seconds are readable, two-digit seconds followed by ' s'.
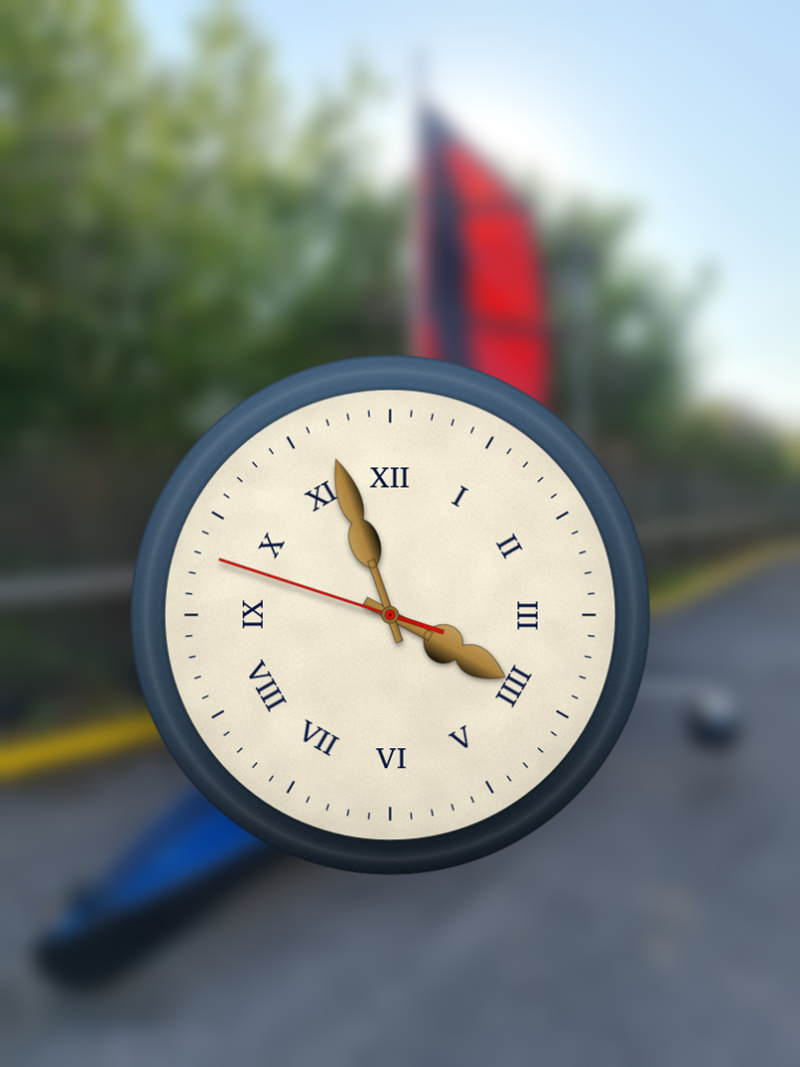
3 h 56 min 48 s
